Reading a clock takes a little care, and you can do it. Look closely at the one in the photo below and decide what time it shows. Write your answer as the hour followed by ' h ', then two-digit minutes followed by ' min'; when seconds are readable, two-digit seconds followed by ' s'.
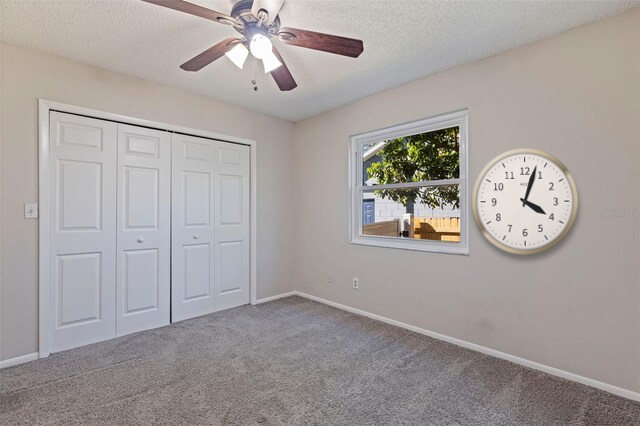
4 h 03 min
